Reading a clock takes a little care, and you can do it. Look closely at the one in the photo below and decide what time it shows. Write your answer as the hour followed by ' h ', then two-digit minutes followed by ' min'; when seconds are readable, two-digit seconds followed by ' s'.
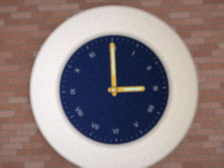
3 h 00 min
